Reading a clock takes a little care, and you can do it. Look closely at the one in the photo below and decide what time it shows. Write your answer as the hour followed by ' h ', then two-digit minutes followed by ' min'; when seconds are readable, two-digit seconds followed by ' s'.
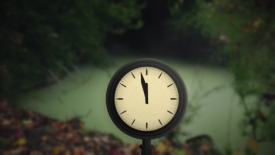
11 h 58 min
